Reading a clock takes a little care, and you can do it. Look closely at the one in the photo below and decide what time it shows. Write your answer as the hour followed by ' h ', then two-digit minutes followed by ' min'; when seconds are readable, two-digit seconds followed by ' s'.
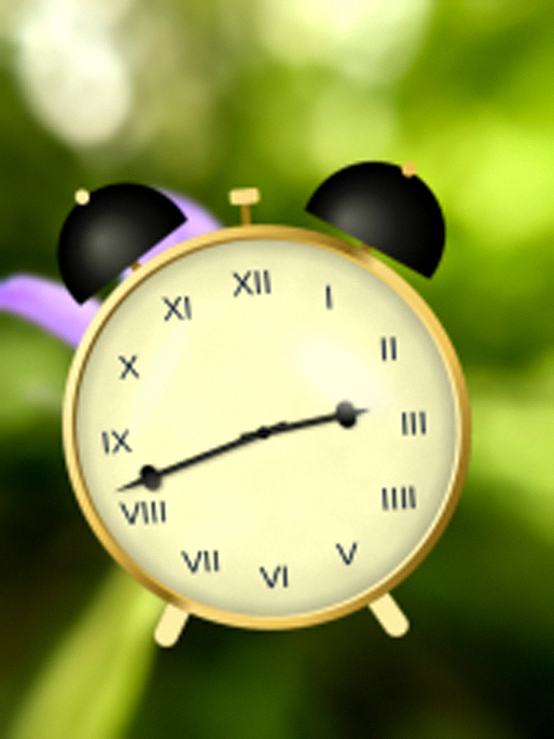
2 h 42 min
